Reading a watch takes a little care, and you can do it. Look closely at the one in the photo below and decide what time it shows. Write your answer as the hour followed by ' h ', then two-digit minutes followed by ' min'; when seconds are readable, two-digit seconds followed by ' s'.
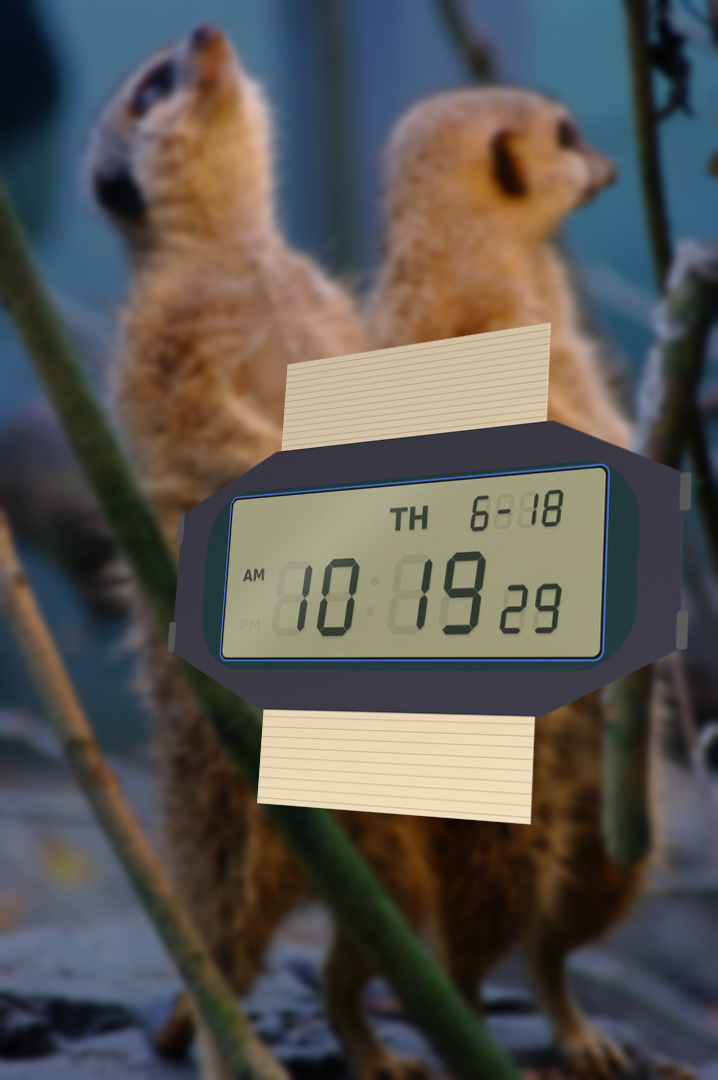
10 h 19 min 29 s
